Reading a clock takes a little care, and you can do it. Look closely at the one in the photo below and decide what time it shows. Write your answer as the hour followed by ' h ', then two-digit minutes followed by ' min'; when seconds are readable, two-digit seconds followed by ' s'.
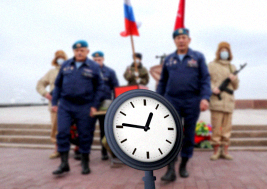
12 h 46 min
